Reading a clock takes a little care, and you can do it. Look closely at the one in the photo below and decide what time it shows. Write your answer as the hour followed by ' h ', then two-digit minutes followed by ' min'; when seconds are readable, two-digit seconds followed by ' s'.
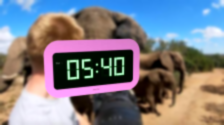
5 h 40 min
